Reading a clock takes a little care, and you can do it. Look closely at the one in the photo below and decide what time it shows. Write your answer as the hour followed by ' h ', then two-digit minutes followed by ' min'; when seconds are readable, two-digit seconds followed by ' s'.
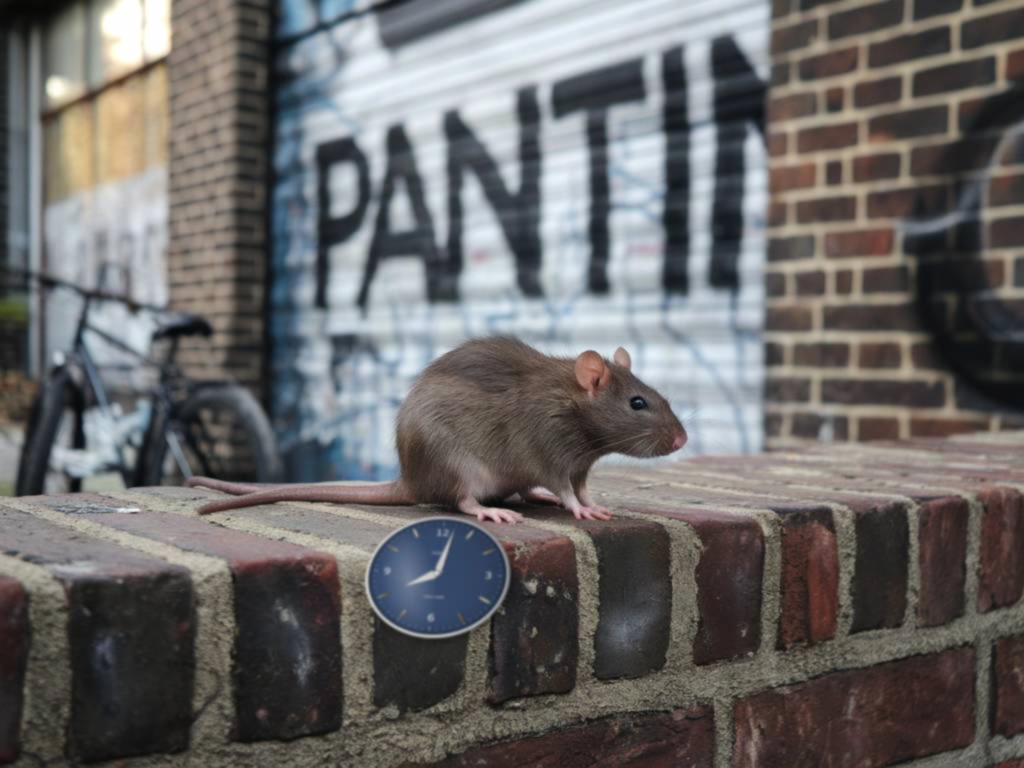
8 h 02 min
